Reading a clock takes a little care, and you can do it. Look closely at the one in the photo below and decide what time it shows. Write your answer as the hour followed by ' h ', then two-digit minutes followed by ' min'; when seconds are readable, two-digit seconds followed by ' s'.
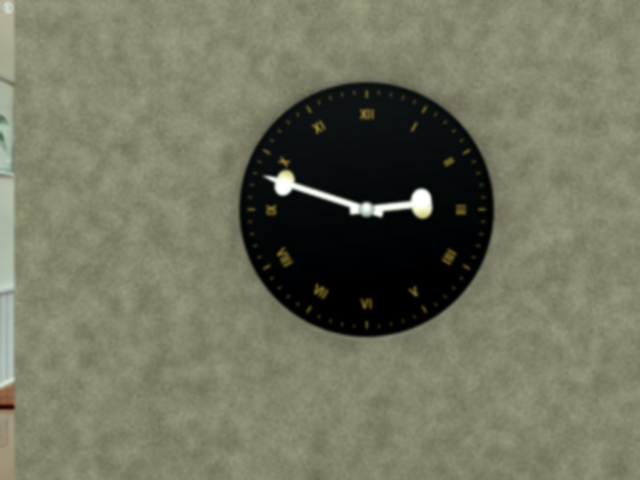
2 h 48 min
